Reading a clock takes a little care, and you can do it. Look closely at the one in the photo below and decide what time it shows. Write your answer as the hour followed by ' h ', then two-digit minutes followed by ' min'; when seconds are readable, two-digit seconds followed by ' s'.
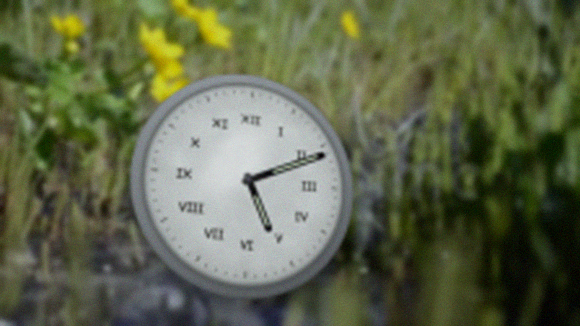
5 h 11 min
